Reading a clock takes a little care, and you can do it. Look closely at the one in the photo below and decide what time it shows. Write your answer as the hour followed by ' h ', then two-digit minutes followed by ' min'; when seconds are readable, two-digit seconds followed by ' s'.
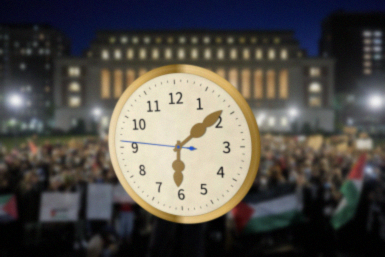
6 h 08 min 46 s
